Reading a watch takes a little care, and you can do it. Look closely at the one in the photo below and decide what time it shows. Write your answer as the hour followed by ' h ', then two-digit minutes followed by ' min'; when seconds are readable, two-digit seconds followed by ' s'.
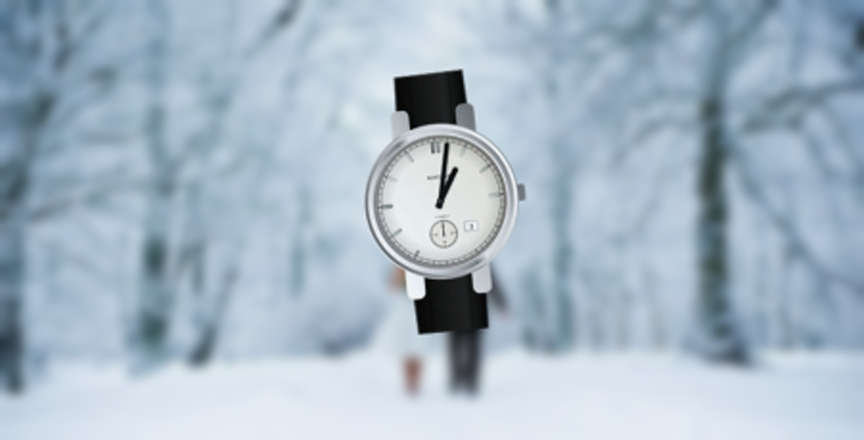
1 h 02 min
